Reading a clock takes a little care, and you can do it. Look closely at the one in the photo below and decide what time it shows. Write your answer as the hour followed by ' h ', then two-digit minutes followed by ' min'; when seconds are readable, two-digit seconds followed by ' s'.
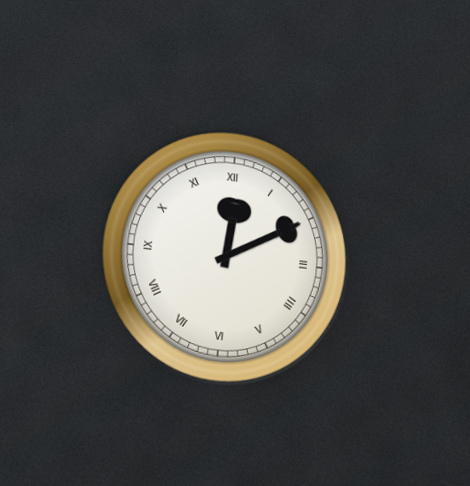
12 h 10 min
